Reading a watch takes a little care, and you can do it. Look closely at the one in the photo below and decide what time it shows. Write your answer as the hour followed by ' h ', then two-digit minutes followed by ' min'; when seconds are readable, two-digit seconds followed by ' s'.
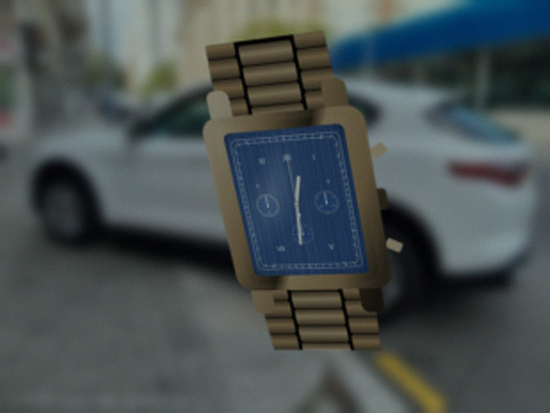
12 h 31 min
